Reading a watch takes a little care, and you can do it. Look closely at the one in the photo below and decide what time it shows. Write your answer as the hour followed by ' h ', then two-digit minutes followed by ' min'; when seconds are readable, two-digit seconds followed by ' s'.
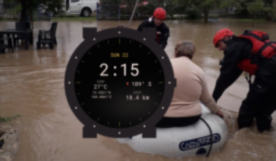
2 h 15 min
